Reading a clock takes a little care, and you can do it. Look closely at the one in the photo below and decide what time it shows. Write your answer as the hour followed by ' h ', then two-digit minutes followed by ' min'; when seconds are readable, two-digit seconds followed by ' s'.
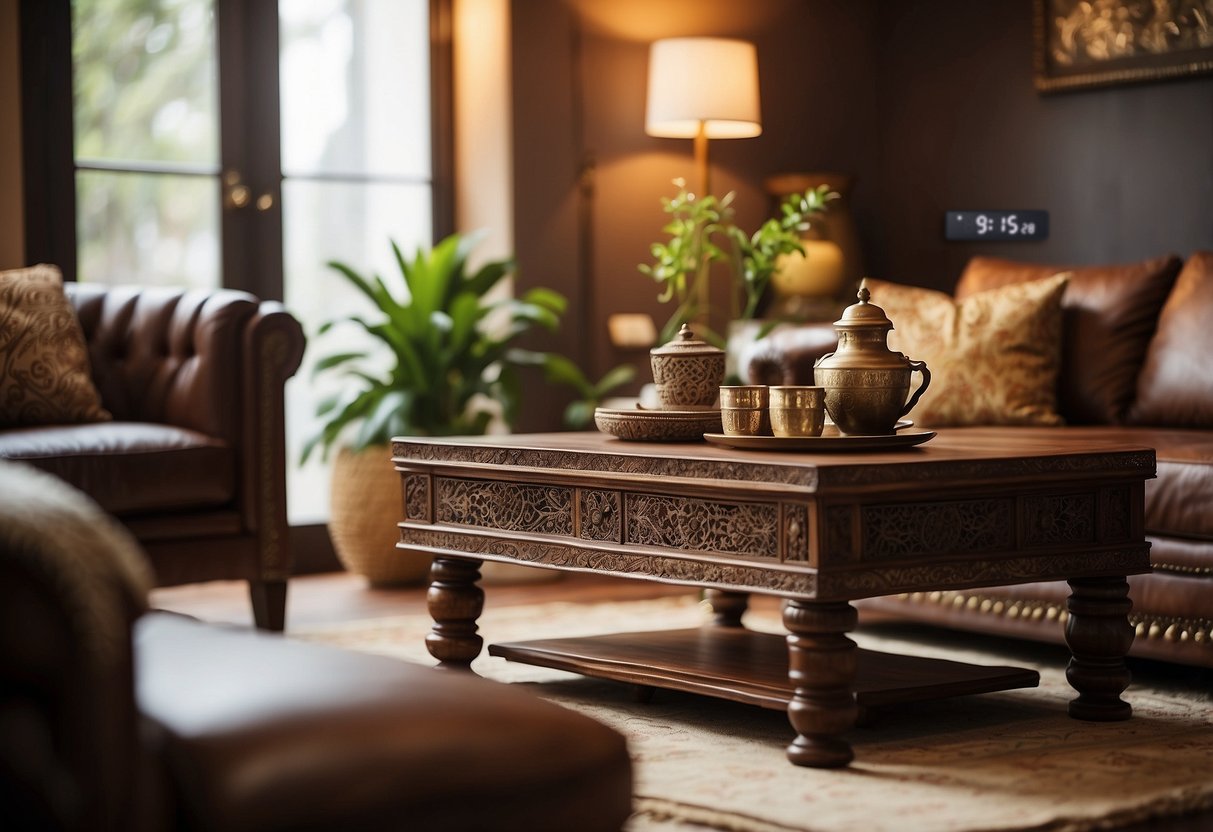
9 h 15 min
